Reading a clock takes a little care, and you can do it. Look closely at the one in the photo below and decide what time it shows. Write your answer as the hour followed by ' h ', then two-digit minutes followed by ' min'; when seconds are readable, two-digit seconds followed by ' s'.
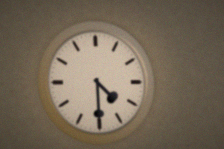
4 h 30 min
